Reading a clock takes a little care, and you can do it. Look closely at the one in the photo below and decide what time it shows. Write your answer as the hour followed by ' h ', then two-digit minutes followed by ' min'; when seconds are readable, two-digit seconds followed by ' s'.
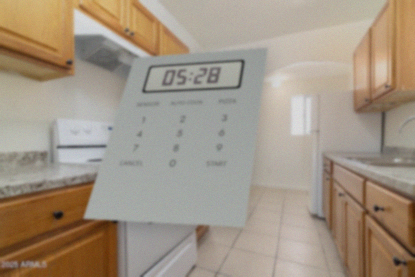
5 h 28 min
